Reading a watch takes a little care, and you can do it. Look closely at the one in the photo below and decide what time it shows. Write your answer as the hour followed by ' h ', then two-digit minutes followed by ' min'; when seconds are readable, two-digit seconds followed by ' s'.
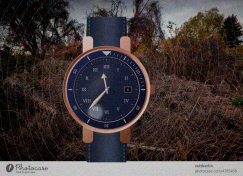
11 h 37 min
